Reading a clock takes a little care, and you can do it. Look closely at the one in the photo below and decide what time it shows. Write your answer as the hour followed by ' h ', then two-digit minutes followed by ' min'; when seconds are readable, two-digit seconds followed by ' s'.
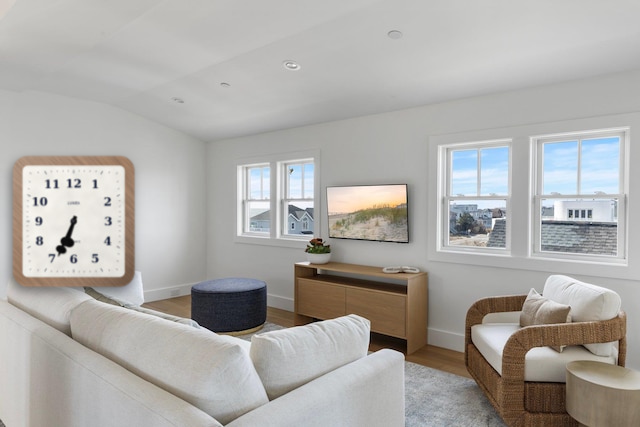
6 h 34 min
